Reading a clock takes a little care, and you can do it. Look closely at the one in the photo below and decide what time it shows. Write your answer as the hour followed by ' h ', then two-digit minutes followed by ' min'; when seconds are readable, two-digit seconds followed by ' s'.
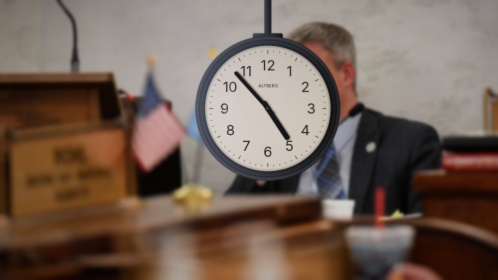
4 h 53 min
